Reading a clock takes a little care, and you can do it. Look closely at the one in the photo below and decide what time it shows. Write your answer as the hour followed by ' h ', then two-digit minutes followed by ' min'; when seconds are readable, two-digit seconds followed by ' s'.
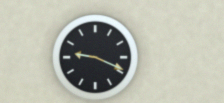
9 h 19 min
